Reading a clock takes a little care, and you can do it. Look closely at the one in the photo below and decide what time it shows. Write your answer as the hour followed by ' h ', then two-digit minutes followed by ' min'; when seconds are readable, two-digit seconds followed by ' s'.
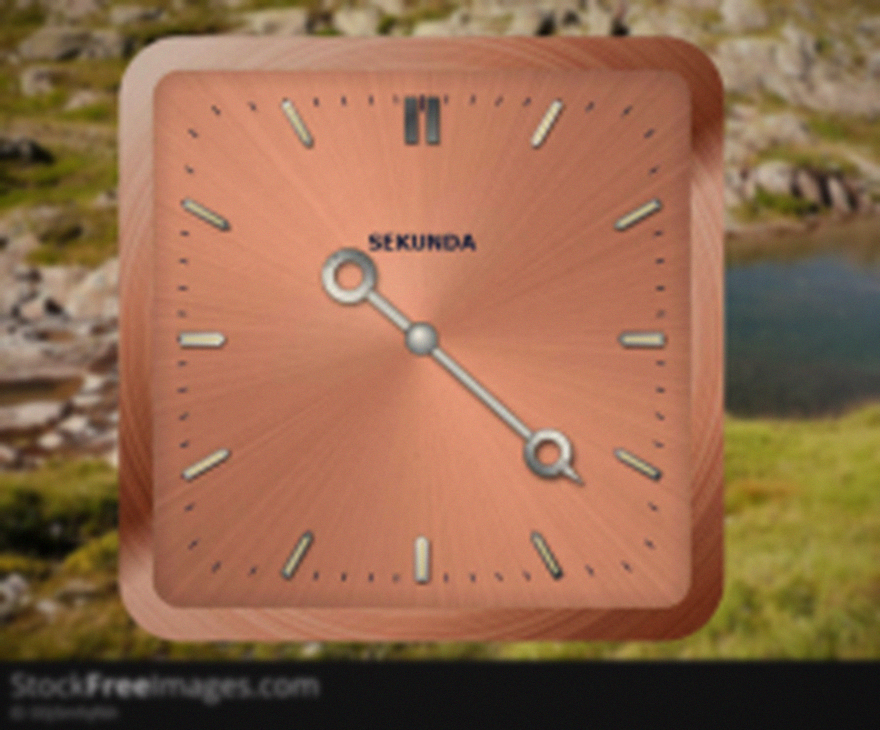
10 h 22 min
